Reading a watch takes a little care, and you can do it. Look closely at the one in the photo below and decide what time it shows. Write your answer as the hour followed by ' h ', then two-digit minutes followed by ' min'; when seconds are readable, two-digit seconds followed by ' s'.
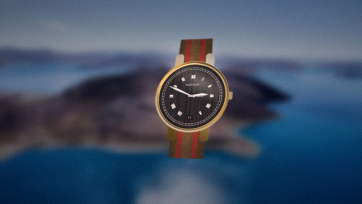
2 h 49 min
